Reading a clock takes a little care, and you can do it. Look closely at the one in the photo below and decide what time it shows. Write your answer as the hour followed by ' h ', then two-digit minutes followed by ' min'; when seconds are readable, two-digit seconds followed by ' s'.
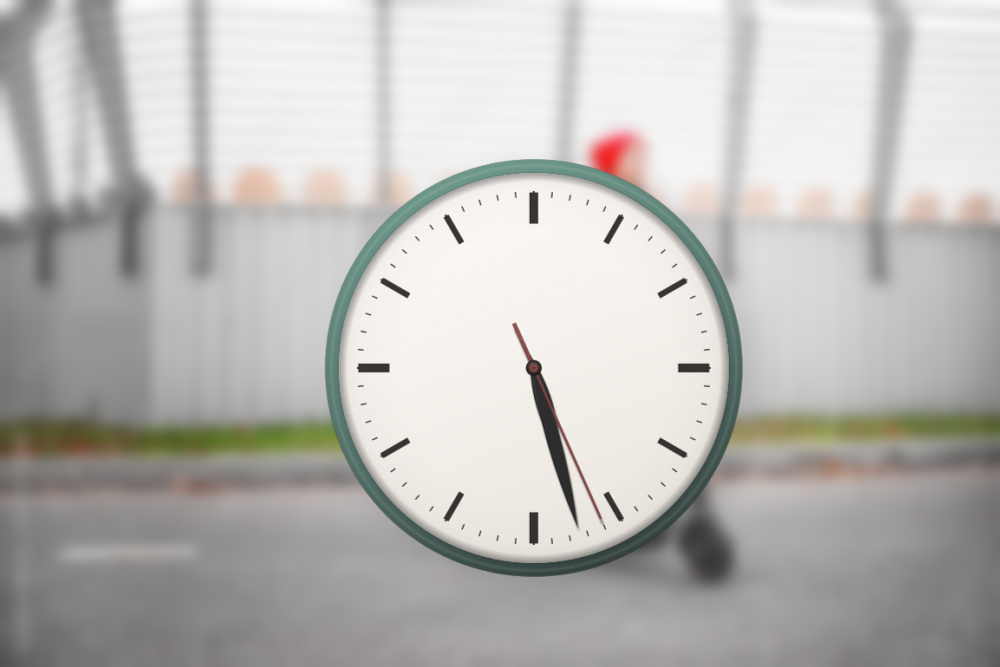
5 h 27 min 26 s
